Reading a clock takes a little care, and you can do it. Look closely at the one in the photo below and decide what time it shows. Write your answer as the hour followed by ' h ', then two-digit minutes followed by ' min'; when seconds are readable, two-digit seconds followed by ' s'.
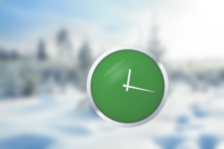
12 h 17 min
